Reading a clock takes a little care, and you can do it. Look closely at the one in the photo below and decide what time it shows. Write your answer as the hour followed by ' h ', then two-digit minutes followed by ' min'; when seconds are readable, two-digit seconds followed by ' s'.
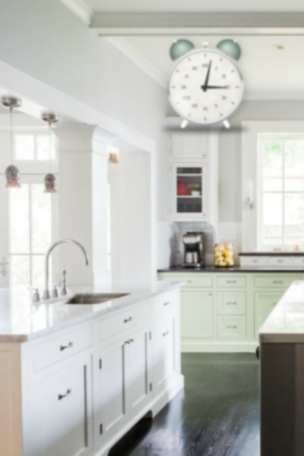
3 h 02 min
